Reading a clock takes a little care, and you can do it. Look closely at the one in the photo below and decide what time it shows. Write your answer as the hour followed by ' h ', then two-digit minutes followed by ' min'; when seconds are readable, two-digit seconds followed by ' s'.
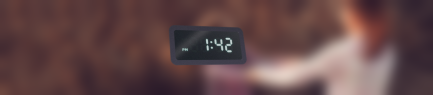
1 h 42 min
